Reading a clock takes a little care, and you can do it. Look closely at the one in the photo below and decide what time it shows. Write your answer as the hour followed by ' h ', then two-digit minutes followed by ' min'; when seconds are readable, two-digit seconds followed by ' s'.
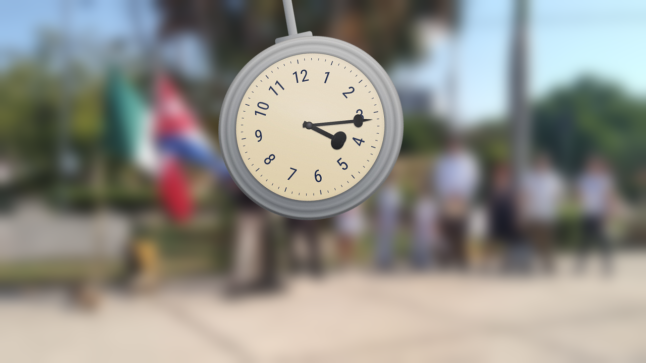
4 h 16 min
